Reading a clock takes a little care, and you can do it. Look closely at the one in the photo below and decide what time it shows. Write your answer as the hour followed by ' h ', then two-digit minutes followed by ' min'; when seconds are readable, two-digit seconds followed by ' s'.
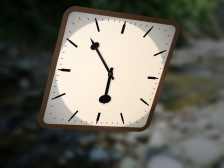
5 h 53 min
